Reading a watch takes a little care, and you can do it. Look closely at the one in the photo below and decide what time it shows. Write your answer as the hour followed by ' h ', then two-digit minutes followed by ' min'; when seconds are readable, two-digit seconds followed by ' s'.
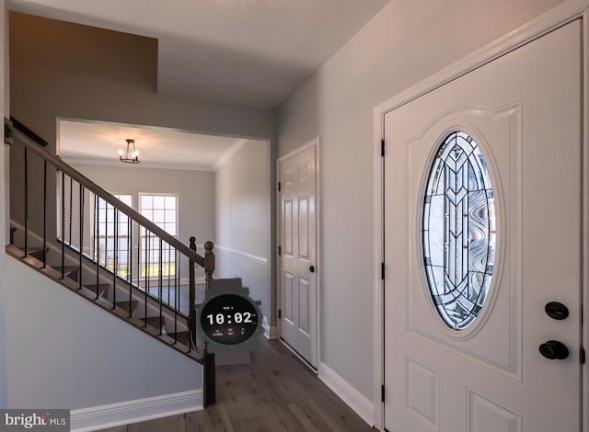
10 h 02 min
